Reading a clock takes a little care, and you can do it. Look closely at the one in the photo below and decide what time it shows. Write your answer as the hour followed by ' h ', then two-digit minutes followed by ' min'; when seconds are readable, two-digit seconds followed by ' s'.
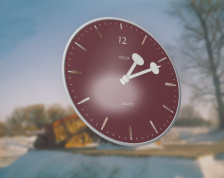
1 h 11 min
